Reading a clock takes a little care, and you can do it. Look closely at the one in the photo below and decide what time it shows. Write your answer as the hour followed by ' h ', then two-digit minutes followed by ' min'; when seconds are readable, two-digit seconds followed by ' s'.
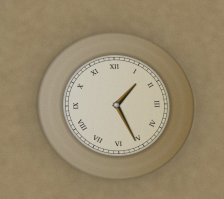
1 h 26 min
